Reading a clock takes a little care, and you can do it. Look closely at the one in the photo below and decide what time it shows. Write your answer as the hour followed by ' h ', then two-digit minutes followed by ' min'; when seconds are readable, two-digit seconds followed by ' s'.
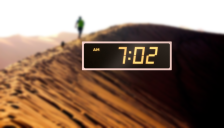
7 h 02 min
